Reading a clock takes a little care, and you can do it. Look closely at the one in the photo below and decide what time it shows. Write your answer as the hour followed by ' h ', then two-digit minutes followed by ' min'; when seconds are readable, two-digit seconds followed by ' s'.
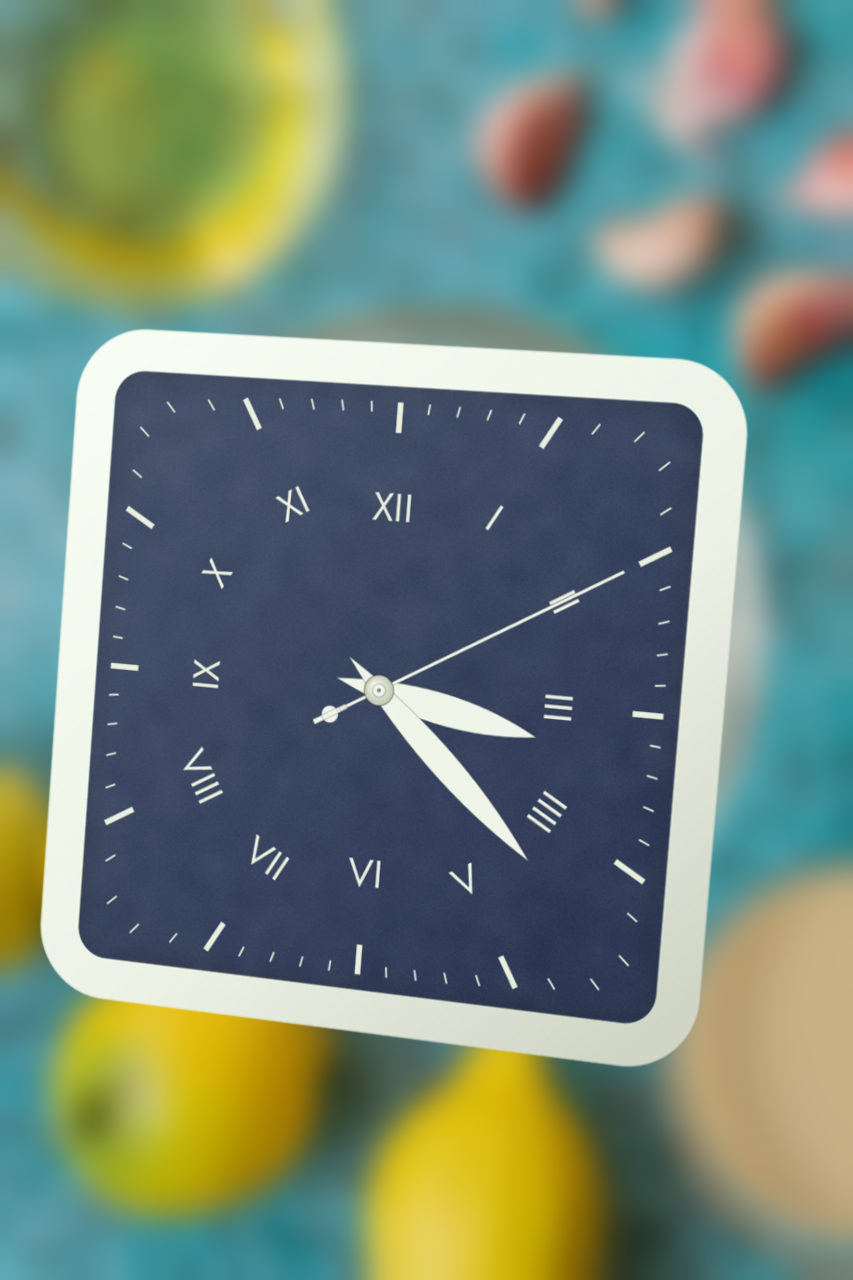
3 h 22 min 10 s
